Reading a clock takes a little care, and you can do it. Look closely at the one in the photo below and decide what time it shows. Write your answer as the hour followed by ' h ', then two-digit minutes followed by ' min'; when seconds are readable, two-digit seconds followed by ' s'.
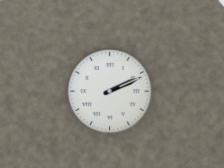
2 h 11 min
